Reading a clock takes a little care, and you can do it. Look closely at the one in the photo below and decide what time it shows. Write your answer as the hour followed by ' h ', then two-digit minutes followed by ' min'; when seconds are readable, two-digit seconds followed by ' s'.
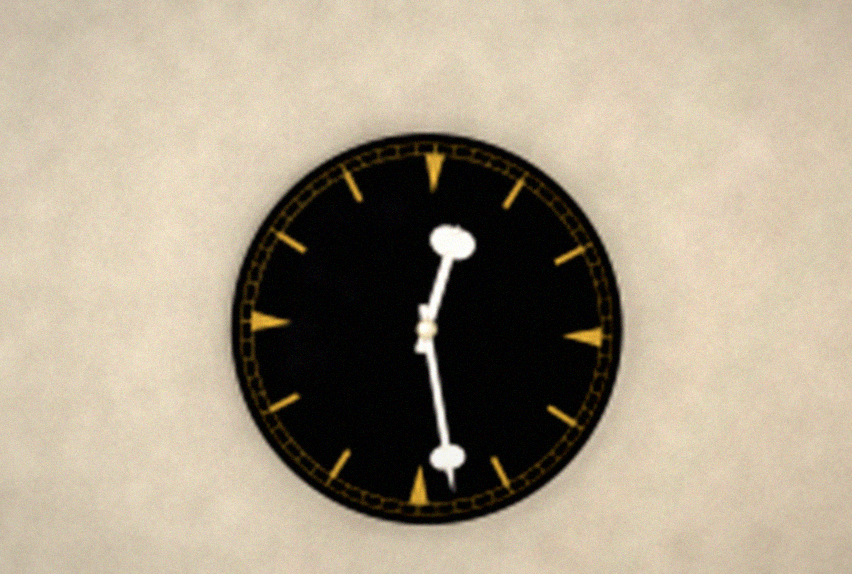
12 h 28 min
